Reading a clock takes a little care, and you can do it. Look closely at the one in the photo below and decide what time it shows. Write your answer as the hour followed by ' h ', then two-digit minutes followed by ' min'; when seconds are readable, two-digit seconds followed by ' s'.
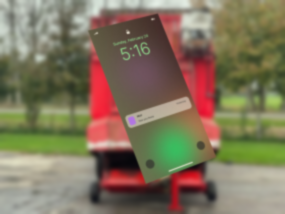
5 h 16 min
